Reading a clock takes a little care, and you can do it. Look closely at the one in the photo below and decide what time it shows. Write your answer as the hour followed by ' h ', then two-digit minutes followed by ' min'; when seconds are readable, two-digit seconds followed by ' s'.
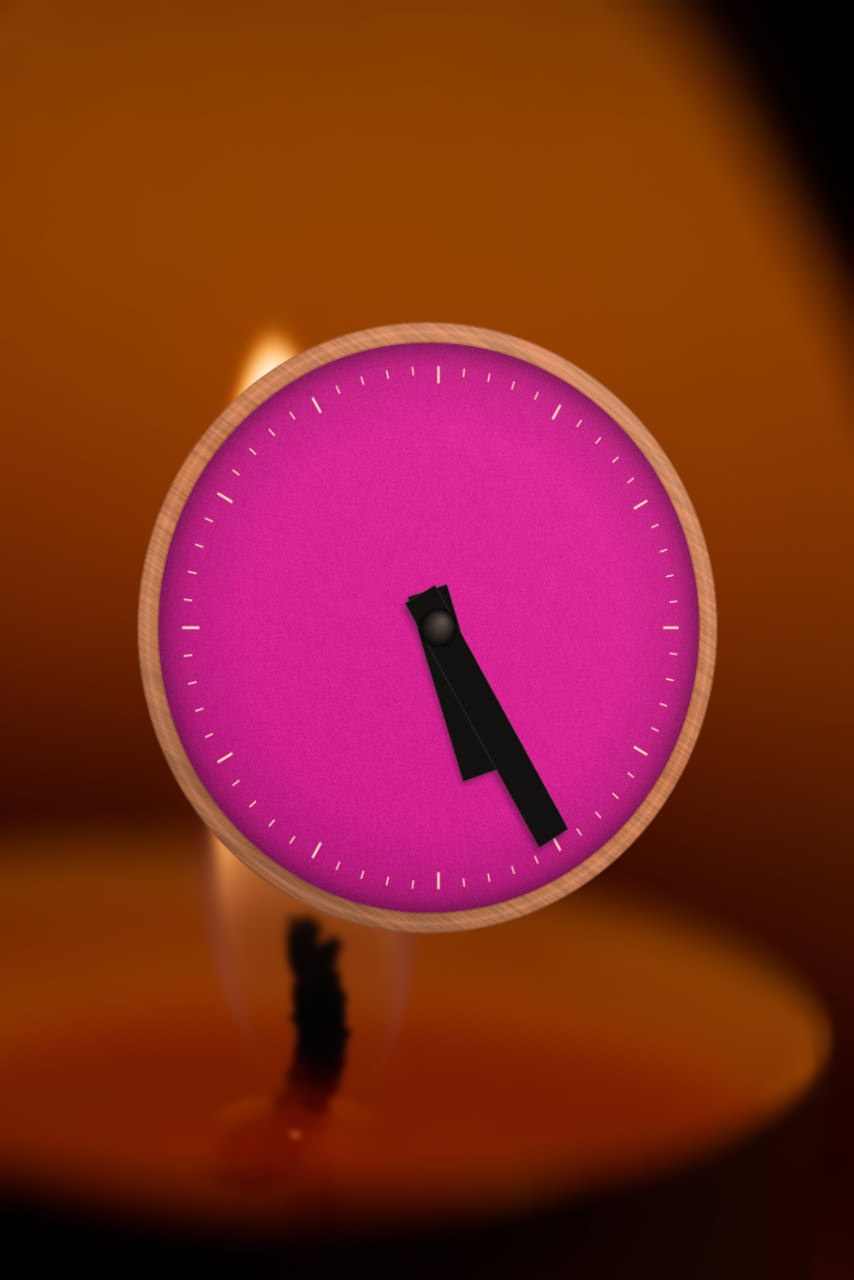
5 h 25 min
